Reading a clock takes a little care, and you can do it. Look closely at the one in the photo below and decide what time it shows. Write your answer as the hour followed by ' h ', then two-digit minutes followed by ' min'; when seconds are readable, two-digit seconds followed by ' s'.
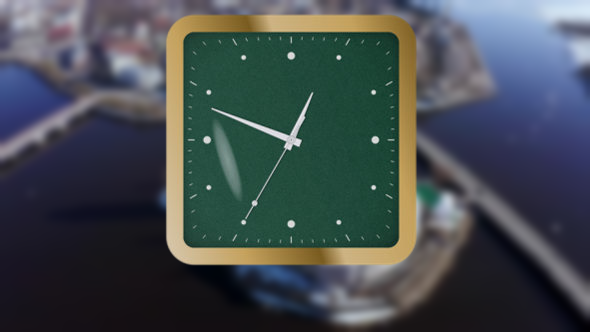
12 h 48 min 35 s
